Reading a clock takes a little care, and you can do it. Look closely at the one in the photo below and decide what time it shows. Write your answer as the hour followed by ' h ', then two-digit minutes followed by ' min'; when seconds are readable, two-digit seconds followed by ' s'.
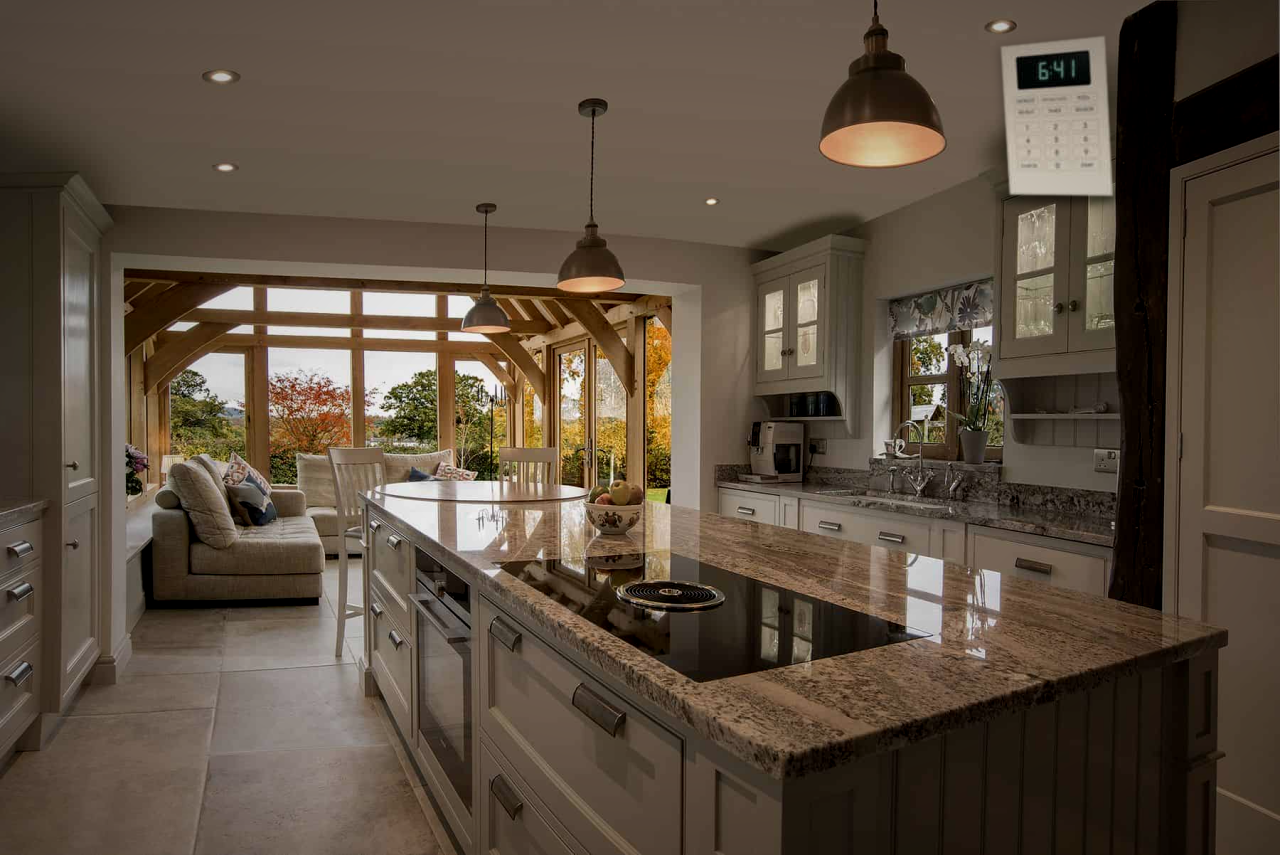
6 h 41 min
